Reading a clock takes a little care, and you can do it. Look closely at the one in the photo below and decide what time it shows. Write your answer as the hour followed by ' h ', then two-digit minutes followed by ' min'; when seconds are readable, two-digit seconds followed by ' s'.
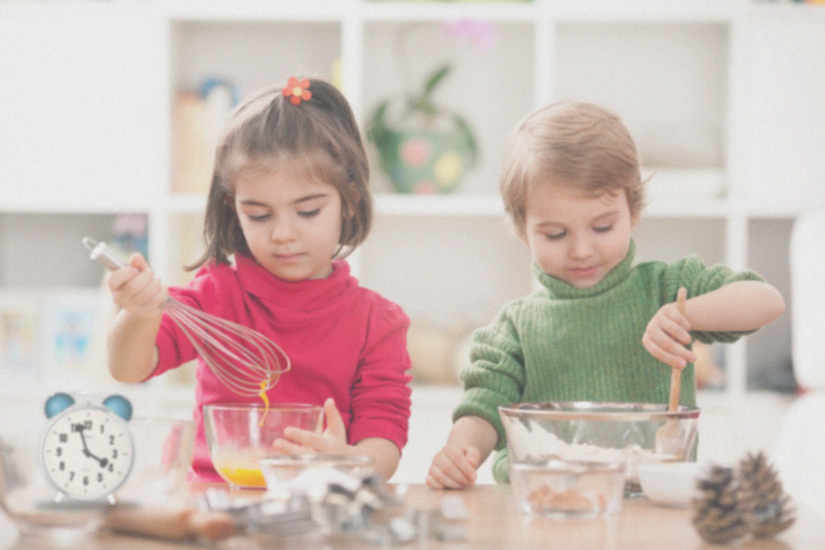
3 h 57 min
